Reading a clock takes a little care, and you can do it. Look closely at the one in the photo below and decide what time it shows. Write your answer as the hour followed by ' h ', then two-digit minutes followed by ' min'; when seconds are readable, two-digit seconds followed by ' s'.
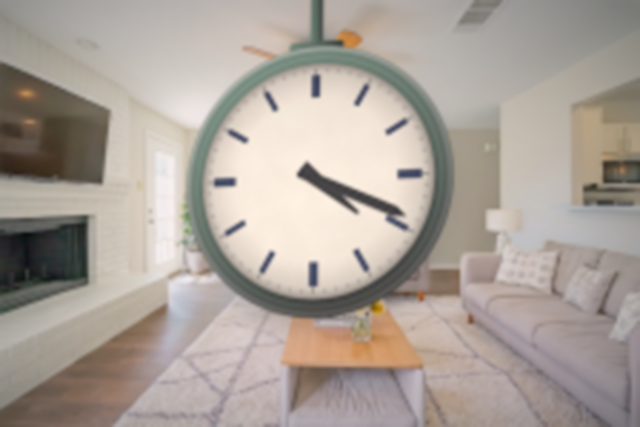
4 h 19 min
